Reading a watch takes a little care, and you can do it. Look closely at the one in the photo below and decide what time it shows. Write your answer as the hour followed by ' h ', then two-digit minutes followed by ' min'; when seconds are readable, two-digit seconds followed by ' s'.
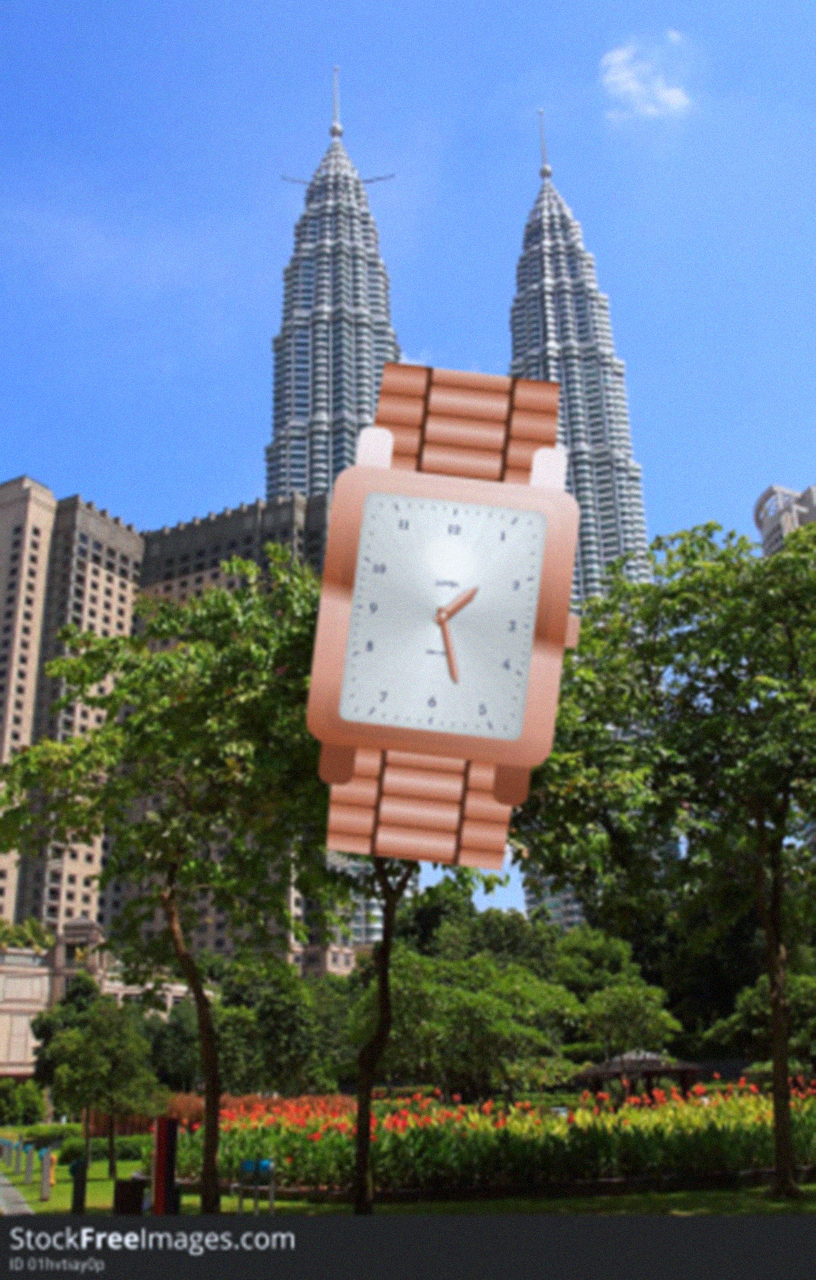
1 h 27 min
